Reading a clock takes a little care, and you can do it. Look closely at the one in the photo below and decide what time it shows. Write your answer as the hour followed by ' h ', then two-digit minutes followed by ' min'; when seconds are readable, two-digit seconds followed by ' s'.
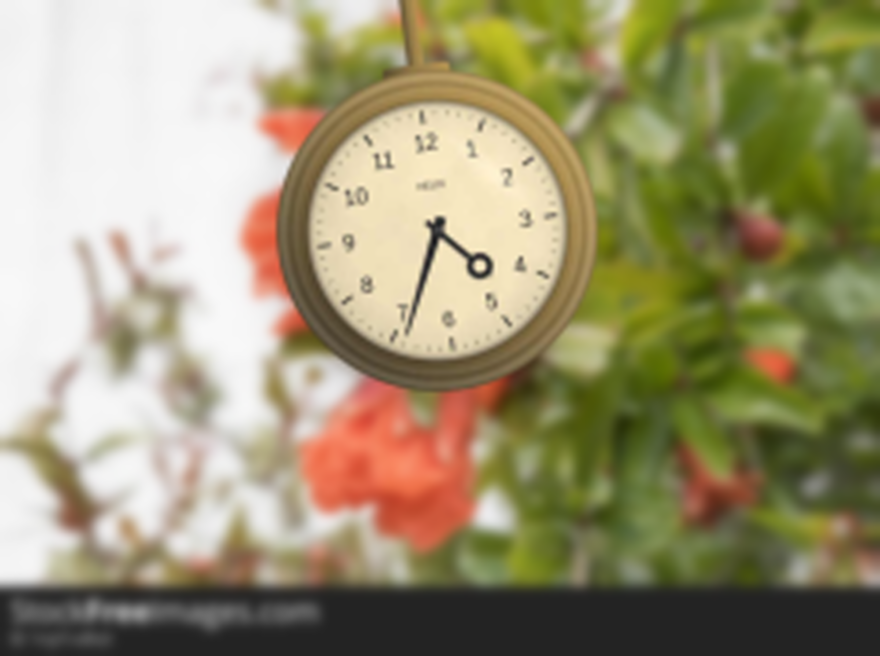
4 h 34 min
